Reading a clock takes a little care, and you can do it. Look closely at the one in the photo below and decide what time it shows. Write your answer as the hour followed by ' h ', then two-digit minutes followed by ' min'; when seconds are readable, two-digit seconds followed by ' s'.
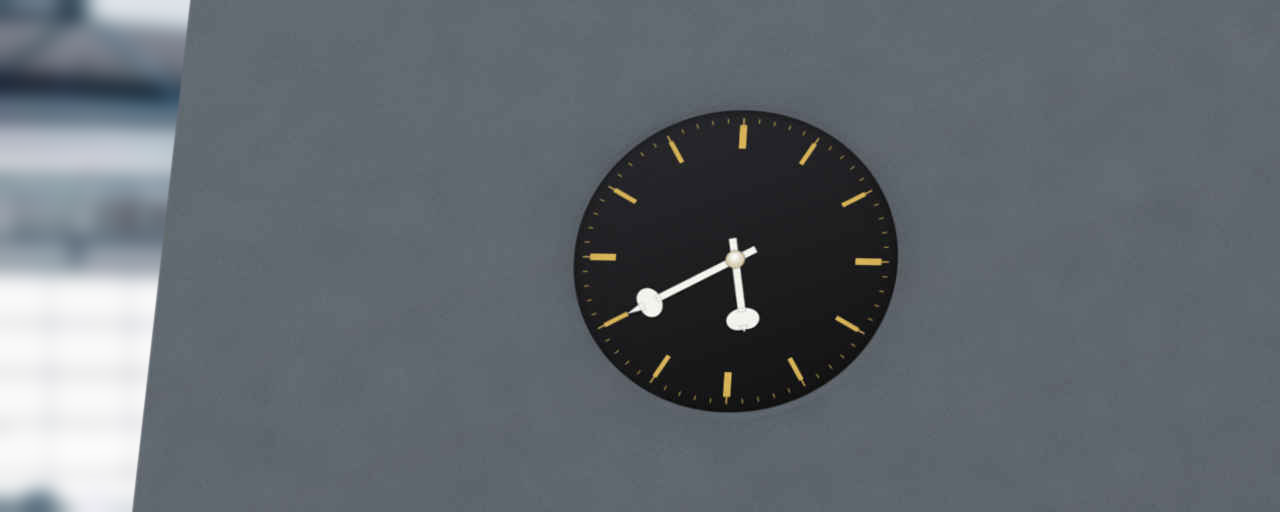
5 h 40 min
